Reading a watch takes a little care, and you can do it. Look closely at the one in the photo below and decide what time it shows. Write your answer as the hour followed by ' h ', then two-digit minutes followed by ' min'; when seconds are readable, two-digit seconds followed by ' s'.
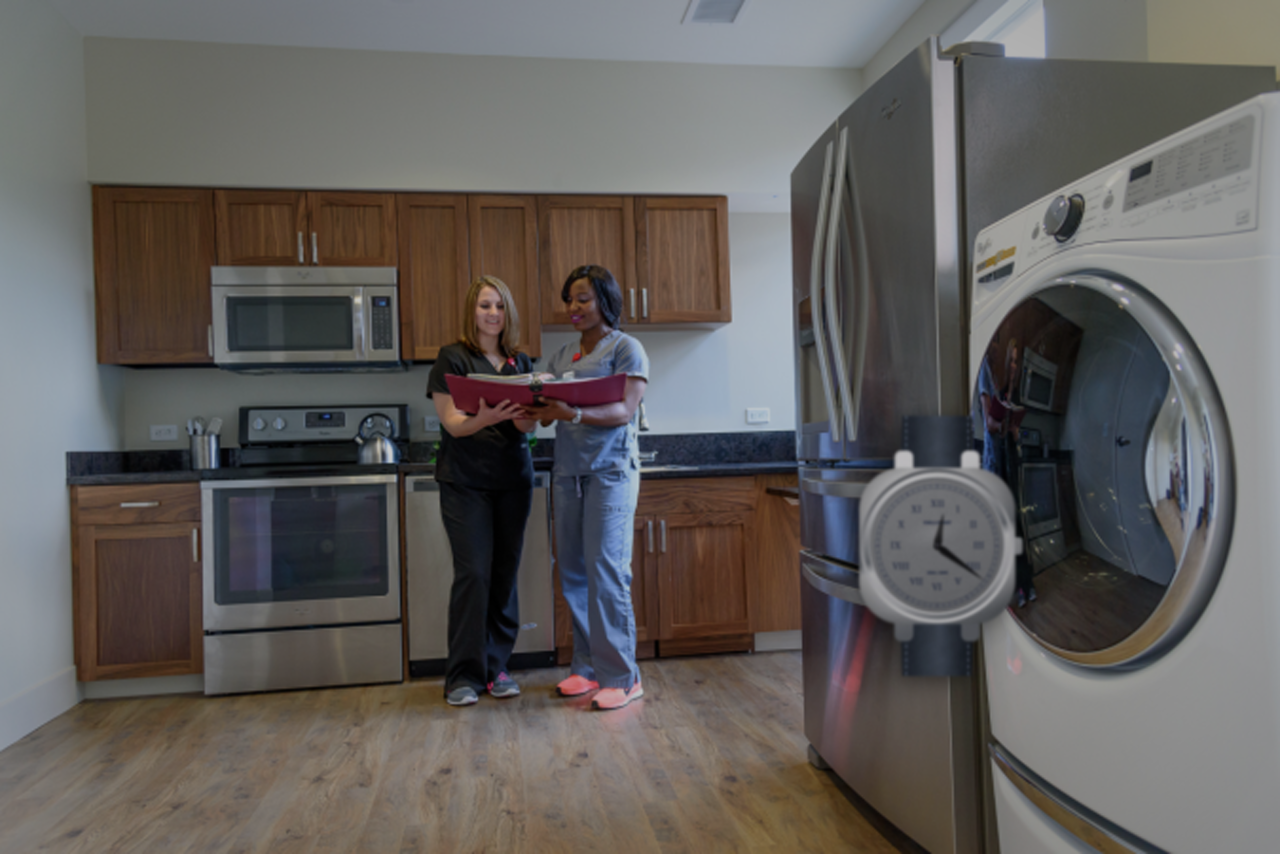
12 h 21 min
